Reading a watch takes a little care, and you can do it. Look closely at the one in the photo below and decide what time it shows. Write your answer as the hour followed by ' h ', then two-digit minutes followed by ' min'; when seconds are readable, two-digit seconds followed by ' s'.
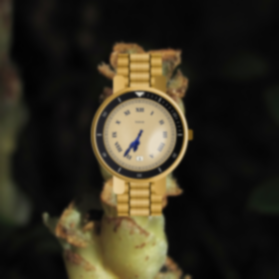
6 h 36 min
